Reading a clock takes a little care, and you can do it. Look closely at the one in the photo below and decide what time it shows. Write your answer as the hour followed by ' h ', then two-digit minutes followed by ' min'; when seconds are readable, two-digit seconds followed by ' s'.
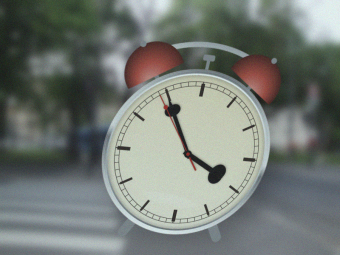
3 h 54 min 54 s
